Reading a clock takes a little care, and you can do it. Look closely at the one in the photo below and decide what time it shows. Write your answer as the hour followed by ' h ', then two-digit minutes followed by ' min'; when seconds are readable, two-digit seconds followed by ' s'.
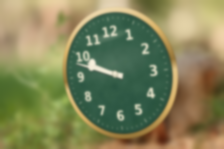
9 h 48 min
